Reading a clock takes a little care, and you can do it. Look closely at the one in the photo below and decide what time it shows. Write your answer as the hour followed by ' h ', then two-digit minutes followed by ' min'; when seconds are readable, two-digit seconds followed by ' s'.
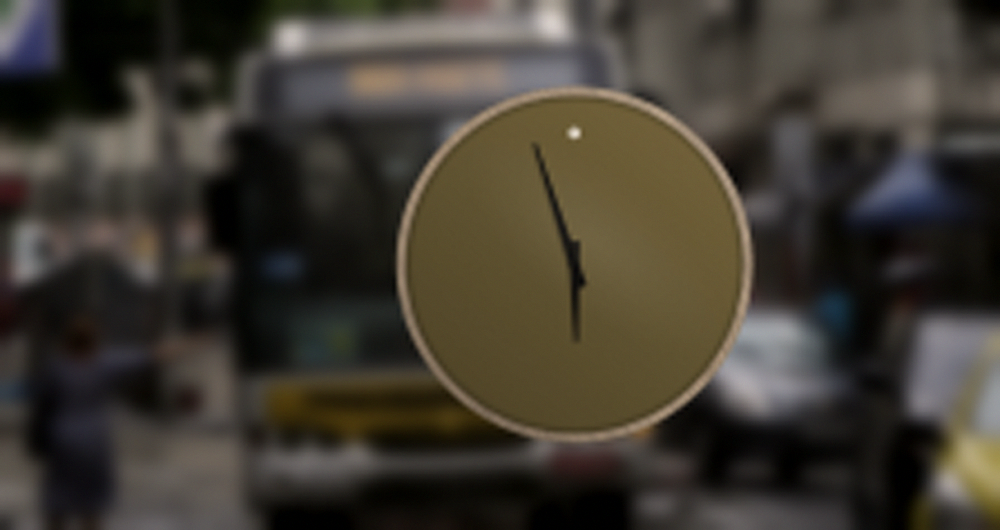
5 h 57 min
